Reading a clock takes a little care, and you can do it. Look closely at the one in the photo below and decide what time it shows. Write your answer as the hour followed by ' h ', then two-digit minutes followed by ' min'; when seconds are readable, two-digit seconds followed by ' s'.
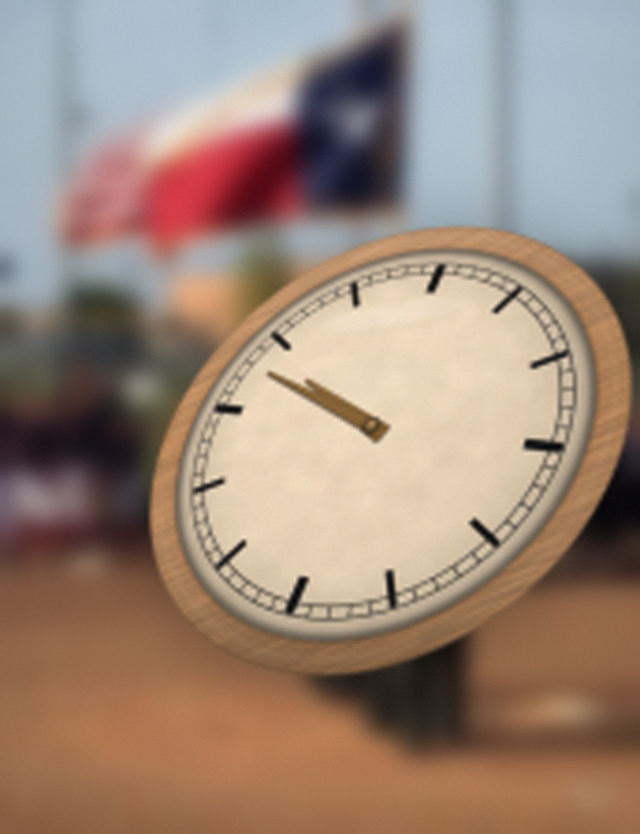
9 h 48 min
